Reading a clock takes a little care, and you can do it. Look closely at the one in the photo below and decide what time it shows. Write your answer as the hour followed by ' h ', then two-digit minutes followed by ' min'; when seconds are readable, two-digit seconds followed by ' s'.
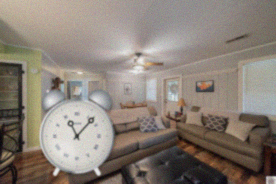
11 h 07 min
